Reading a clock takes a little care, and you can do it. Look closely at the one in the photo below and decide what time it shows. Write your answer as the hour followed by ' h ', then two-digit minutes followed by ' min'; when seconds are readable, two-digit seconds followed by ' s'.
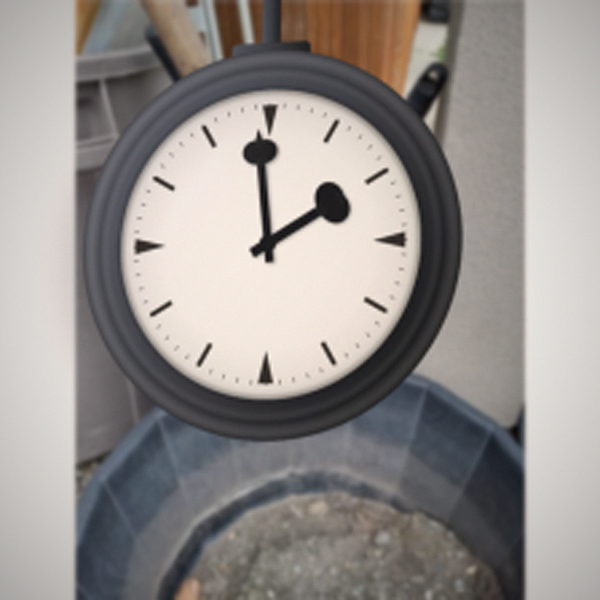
1 h 59 min
